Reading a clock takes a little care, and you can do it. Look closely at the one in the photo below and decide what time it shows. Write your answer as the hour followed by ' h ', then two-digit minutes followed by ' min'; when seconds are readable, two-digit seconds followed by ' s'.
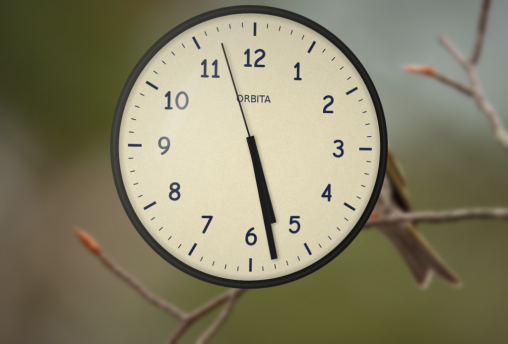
5 h 27 min 57 s
